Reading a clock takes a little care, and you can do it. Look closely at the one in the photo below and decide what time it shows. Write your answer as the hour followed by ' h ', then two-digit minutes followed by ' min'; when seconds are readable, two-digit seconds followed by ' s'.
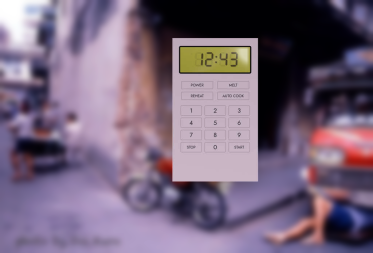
12 h 43 min
